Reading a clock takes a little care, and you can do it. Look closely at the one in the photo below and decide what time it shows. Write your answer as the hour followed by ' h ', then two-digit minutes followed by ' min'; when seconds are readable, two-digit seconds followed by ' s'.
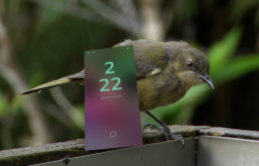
2 h 22 min
